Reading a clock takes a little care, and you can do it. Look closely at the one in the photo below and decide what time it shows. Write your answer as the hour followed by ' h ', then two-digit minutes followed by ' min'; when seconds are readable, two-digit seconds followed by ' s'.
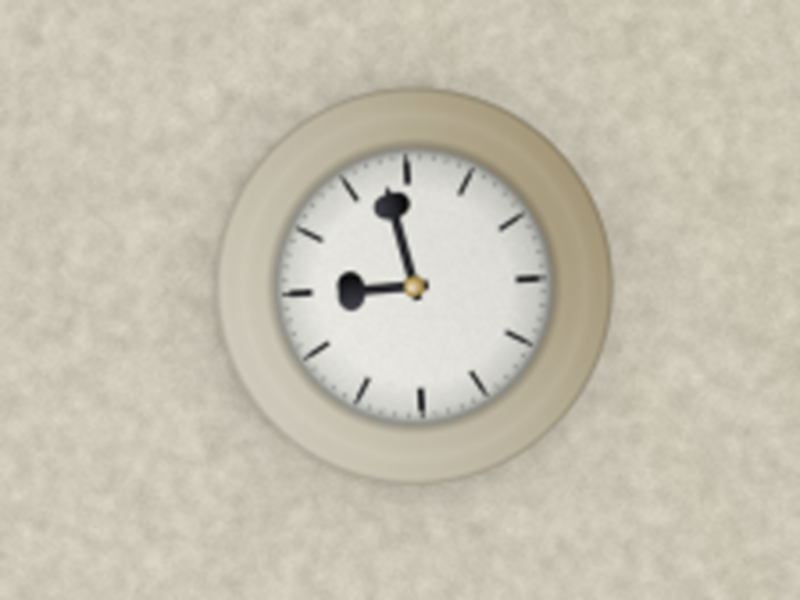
8 h 58 min
